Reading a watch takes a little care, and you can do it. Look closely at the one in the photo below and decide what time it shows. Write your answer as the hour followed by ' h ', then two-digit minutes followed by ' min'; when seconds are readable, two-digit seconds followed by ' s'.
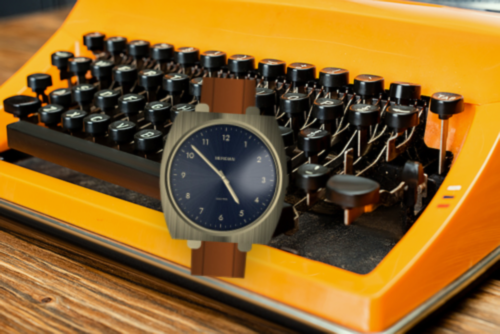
4 h 52 min
